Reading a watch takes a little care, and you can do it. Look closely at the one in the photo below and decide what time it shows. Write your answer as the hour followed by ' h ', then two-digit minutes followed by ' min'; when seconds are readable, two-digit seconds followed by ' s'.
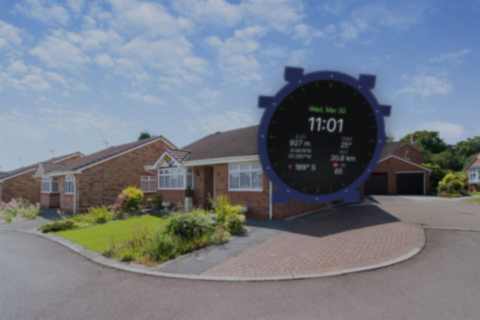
11 h 01 min
